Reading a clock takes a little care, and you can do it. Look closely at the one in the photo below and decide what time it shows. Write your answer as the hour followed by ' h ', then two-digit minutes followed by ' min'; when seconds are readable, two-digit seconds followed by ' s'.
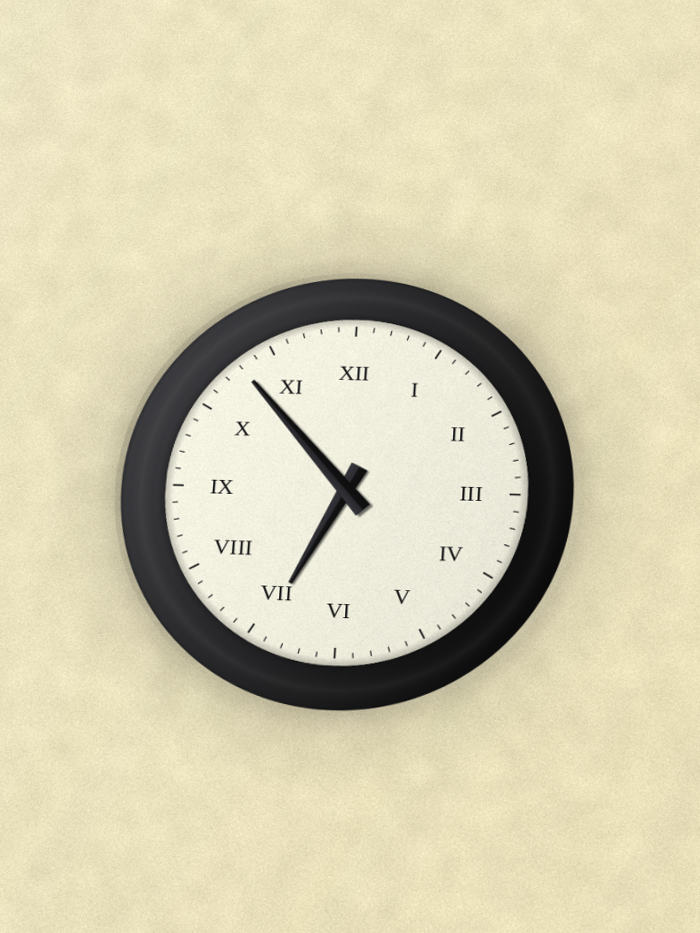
6 h 53 min
